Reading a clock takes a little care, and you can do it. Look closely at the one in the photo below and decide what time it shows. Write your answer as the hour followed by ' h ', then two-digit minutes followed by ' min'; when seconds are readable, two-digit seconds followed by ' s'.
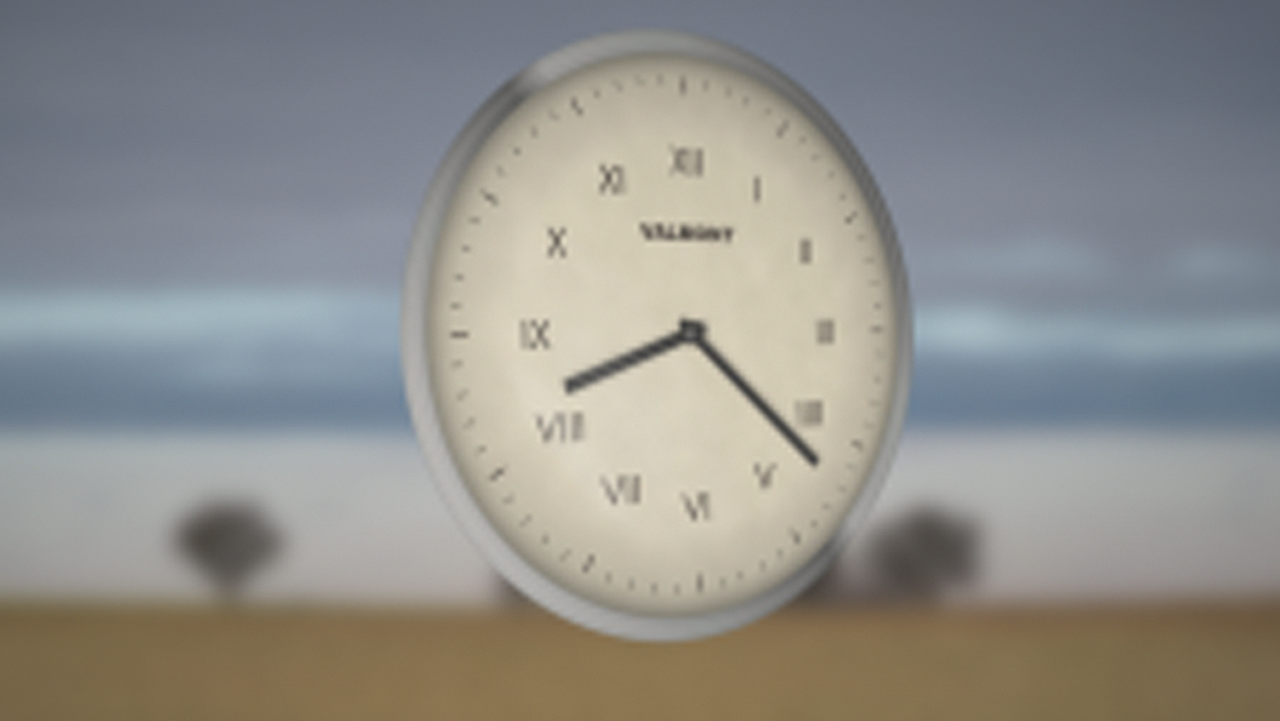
8 h 22 min
